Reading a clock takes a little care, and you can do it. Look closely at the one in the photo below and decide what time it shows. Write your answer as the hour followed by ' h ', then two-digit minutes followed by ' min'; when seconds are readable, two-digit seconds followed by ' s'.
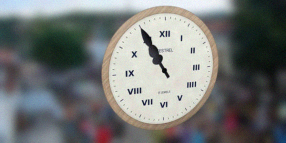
10 h 55 min
